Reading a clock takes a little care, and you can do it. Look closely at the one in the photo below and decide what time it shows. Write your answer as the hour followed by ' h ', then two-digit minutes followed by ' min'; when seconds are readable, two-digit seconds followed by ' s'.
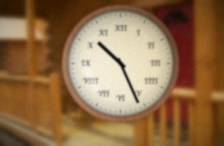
10 h 26 min
